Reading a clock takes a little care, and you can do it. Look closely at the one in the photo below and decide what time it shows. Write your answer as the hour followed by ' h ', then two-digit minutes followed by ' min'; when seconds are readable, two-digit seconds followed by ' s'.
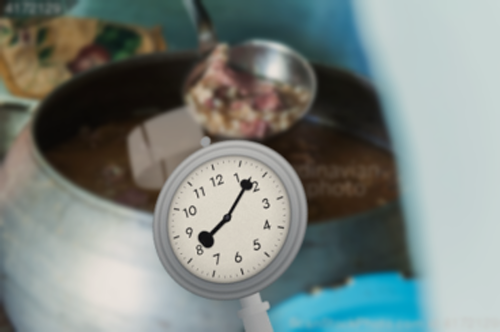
8 h 08 min
